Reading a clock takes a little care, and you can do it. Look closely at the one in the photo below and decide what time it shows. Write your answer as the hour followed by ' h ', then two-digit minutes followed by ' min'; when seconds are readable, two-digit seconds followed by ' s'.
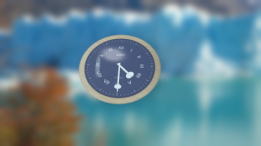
4 h 30 min
